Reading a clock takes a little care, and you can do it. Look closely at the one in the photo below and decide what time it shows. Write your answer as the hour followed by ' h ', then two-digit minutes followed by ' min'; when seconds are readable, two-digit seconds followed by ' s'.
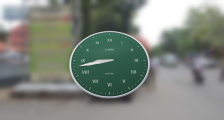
8 h 43 min
